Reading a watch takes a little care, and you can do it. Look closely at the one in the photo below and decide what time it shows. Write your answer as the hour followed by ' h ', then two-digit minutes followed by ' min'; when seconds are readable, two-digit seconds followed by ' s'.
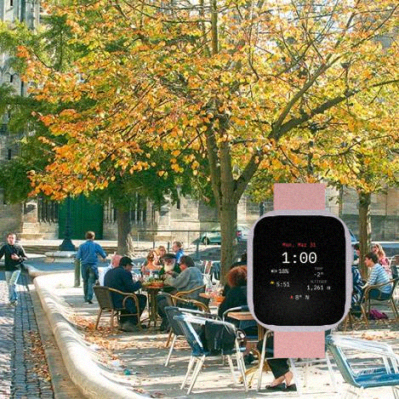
1 h 00 min
